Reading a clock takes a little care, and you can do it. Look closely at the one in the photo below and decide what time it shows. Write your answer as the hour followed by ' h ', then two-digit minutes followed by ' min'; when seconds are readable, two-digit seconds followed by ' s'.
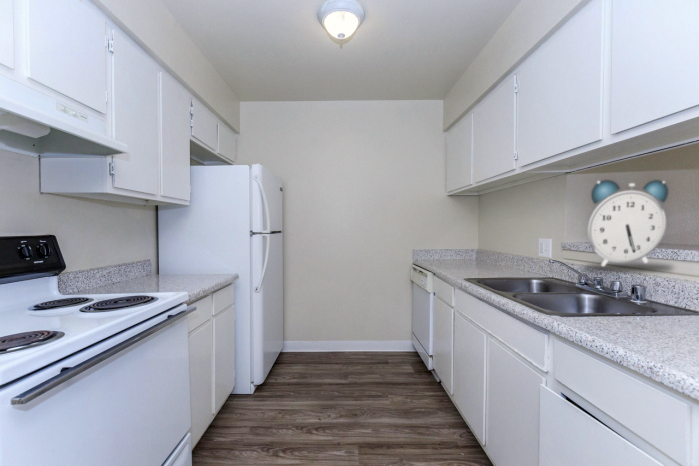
5 h 27 min
